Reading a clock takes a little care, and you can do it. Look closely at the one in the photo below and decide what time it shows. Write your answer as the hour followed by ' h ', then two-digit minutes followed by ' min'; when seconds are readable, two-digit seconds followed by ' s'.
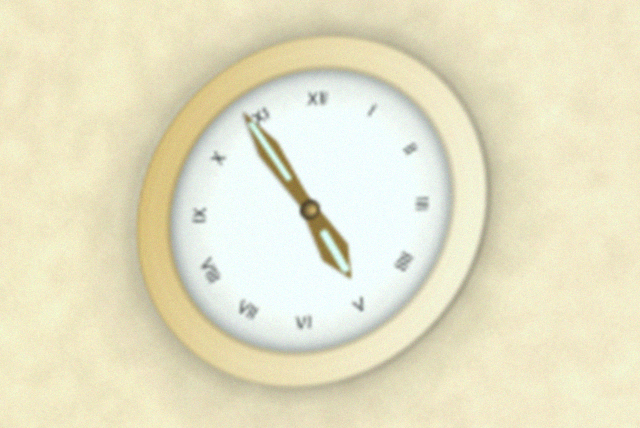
4 h 54 min
